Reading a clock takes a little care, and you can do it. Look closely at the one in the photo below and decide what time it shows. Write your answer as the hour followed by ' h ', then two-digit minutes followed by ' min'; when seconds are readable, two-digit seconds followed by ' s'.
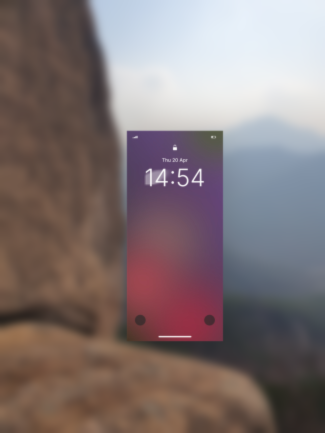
14 h 54 min
